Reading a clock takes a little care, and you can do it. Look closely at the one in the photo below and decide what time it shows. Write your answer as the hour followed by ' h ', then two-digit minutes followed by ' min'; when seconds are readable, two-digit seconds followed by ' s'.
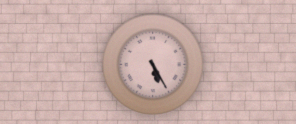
5 h 25 min
